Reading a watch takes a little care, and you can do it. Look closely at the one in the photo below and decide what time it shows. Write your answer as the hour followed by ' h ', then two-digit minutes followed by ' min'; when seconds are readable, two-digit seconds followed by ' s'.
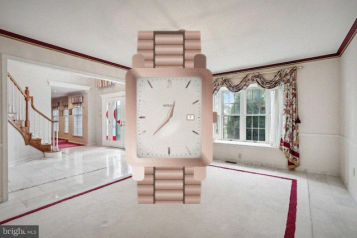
12 h 37 min
